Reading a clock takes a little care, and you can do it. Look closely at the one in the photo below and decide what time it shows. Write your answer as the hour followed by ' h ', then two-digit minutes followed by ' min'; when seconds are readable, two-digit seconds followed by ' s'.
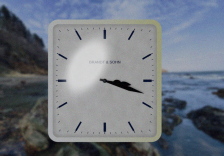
3 h 18 min
